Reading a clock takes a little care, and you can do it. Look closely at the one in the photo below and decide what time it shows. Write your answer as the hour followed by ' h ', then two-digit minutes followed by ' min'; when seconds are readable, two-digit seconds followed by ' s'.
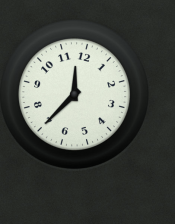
11 h 35 min
